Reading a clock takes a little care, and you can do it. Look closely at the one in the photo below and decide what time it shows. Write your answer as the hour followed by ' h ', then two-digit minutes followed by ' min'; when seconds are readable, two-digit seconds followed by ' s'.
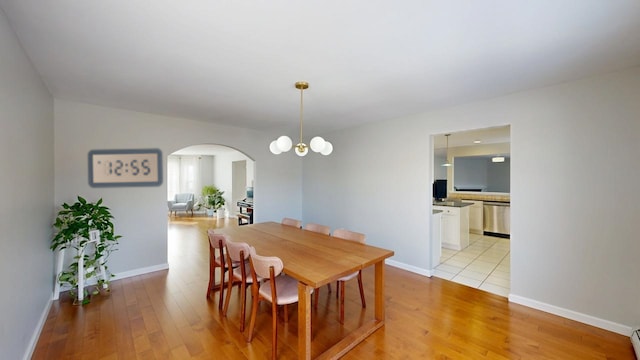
12 h 55 min
